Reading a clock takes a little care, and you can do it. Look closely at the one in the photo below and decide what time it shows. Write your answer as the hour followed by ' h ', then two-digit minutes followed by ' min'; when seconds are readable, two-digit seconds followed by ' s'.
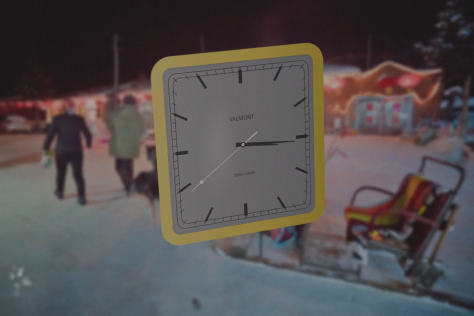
3 h 15 min 39 s
